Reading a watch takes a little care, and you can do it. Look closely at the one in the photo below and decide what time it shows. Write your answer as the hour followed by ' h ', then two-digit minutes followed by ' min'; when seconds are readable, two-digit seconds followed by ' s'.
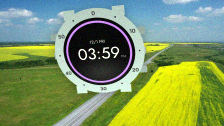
3 h 59 min
